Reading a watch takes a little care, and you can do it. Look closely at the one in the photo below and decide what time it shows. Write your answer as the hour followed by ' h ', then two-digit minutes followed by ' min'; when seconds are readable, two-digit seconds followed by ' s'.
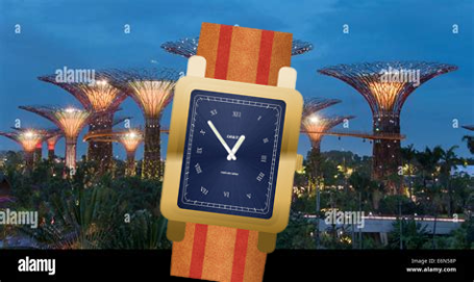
12 h 53 min
